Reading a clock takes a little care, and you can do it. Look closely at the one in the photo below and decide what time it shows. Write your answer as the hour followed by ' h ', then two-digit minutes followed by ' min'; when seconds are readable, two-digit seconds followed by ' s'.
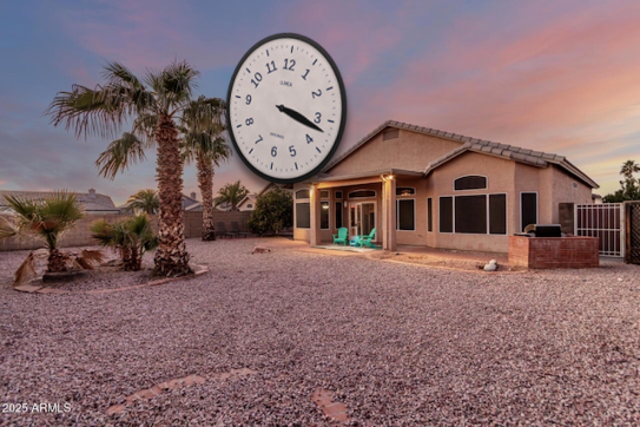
3 h 17 min
